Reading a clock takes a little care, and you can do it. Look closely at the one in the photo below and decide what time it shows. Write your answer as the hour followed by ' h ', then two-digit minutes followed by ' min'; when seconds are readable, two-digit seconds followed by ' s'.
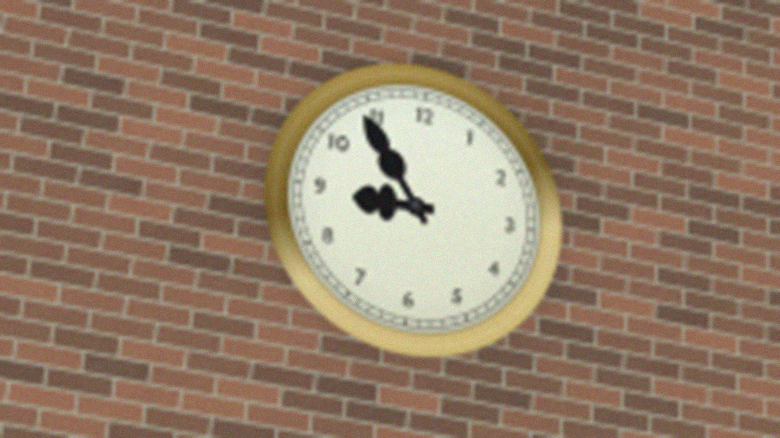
8 h 54 min
